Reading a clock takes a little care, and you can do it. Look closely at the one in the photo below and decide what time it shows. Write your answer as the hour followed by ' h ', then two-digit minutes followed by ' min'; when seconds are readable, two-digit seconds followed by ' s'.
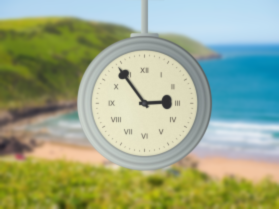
2 h 54 min
